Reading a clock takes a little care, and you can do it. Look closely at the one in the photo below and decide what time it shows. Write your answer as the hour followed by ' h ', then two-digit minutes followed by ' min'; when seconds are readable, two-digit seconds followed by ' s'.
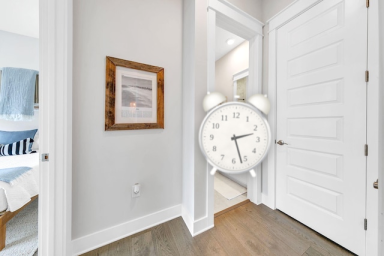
2 h 27 min
